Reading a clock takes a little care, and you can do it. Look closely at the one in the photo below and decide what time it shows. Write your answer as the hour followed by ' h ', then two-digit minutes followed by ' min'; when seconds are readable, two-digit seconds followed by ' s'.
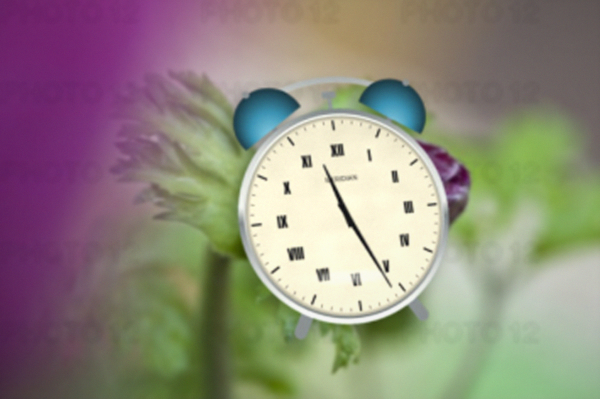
11 h 26 min
